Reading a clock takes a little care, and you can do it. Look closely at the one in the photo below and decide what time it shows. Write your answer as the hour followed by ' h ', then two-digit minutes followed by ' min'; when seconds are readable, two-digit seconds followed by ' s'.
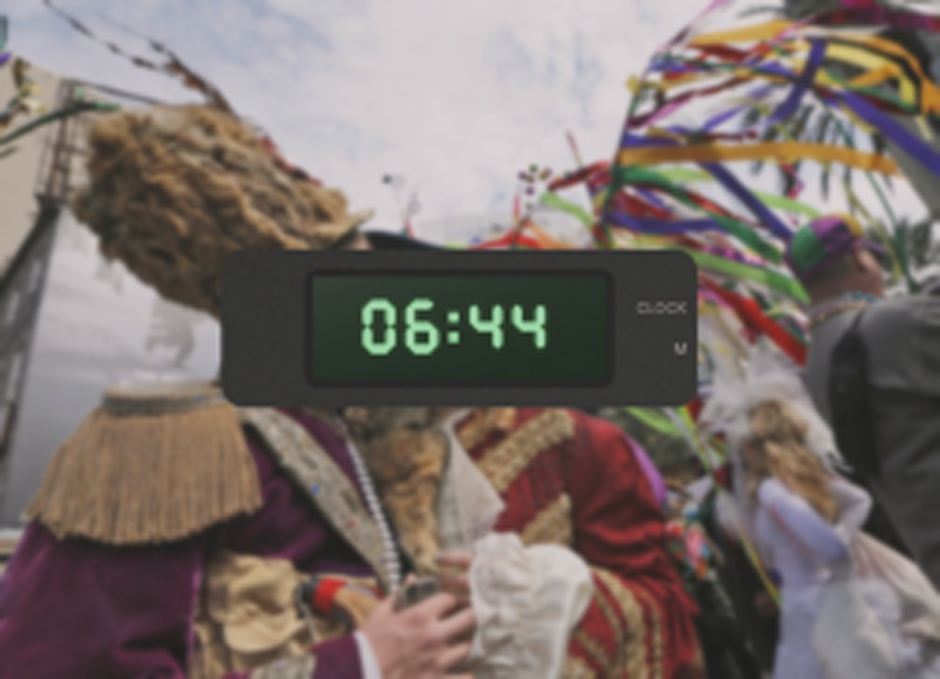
6 h 44 min
